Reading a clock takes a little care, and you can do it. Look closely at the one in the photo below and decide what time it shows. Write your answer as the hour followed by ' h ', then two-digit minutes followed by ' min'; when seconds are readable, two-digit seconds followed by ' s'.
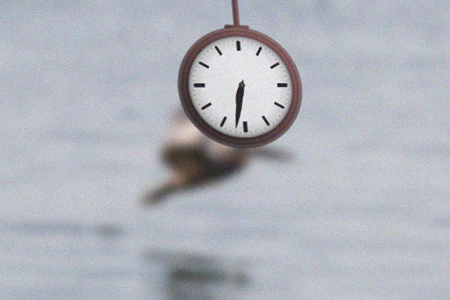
6 h 32 min
